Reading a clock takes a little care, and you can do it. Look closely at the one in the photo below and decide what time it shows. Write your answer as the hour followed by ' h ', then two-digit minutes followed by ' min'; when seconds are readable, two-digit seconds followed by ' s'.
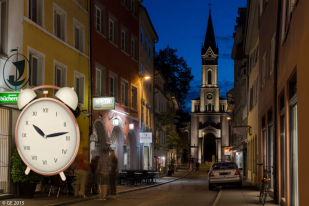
10 h 13 min
